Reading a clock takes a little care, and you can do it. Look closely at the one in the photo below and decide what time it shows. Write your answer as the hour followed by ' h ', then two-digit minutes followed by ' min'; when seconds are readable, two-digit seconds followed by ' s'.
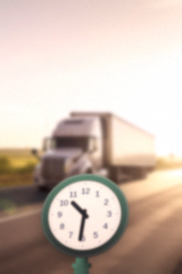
10 h 31 min
